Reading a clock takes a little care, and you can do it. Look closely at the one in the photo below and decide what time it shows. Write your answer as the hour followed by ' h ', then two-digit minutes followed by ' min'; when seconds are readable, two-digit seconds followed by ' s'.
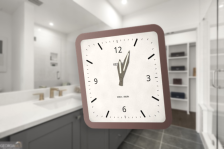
12 h 04 min
